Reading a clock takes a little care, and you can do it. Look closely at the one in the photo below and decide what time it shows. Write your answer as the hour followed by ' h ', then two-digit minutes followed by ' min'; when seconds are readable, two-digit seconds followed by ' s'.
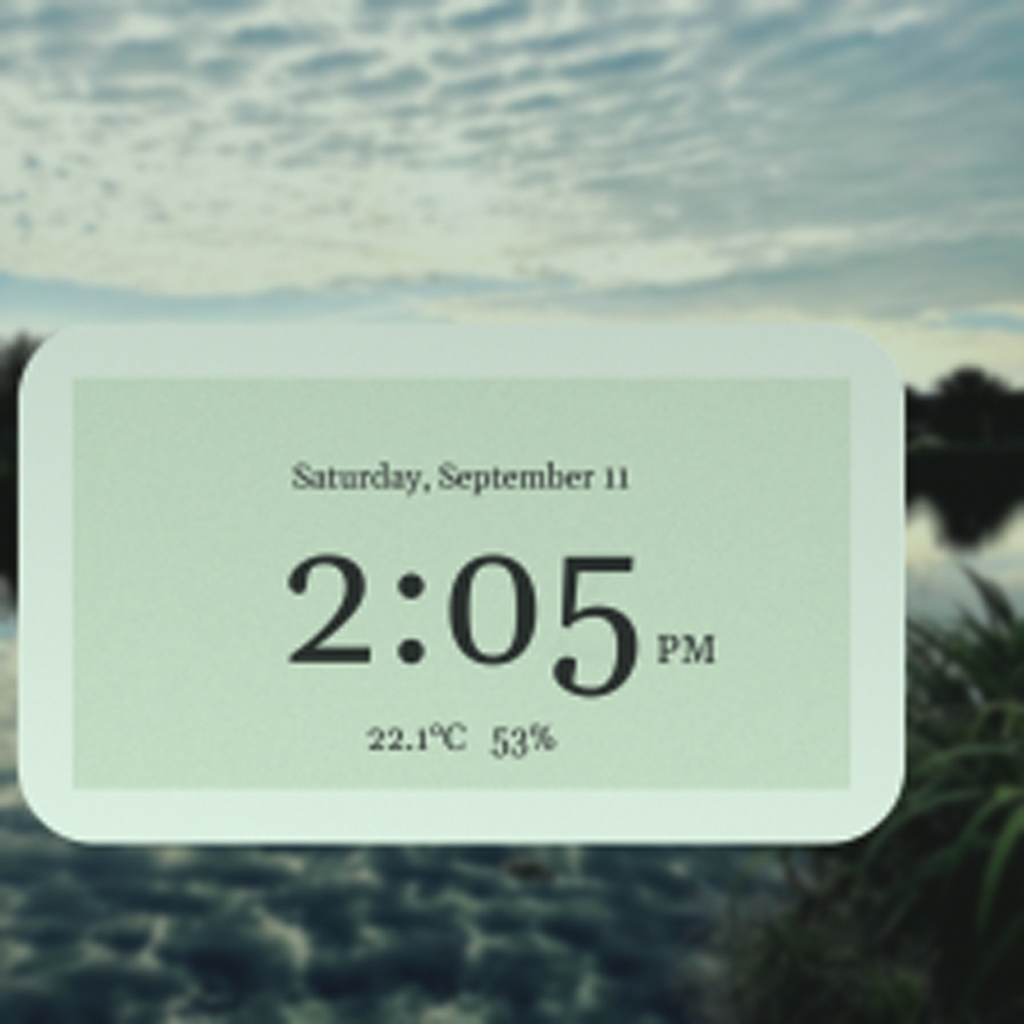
2 h 05 min
